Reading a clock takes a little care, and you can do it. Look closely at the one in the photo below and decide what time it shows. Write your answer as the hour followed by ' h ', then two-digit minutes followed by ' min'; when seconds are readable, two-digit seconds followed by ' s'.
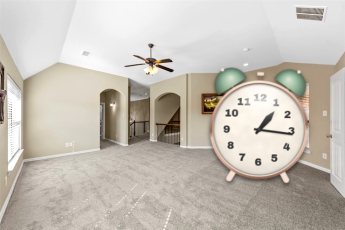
1 h 16 min
